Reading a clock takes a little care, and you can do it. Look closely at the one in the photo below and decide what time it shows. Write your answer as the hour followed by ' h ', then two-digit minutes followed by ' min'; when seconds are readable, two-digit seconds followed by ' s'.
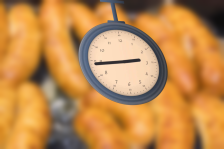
2 h 44 min
